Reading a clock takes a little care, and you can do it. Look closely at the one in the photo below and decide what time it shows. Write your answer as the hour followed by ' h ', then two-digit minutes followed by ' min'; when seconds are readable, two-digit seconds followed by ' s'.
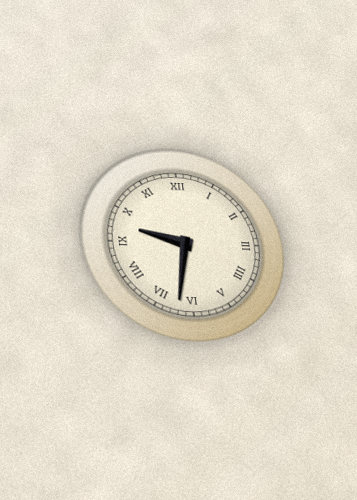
9 h 32 min
